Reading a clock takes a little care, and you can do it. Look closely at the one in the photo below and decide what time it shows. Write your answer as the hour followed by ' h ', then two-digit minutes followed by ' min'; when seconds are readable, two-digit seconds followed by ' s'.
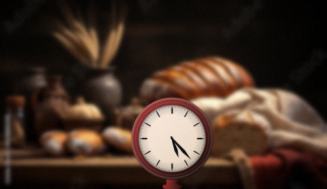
5 h 23 min
